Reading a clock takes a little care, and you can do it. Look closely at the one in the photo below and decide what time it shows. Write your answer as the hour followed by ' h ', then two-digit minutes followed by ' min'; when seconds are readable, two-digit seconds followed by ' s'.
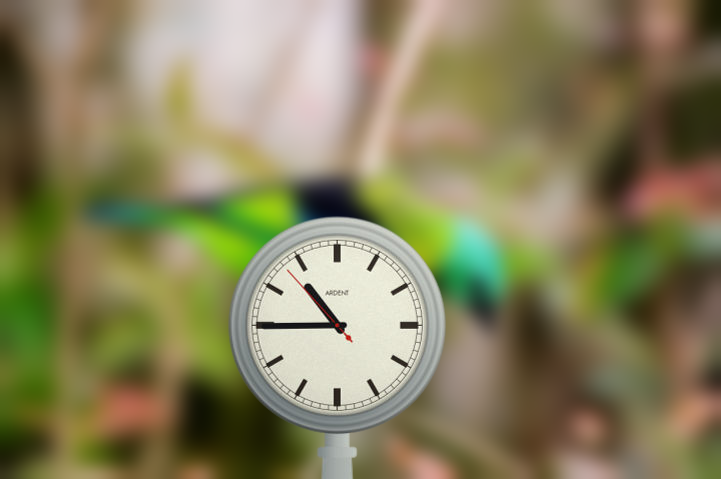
10 h 44 min 53 s
